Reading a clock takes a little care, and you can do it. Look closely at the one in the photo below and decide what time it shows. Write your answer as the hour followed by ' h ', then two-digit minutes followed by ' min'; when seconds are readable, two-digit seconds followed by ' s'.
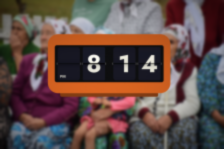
8 h 14 min
